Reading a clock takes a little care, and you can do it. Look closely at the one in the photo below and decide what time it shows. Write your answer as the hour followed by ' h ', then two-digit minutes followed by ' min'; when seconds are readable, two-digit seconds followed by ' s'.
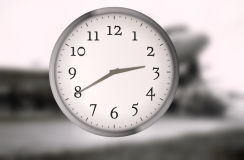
2 h 40 min
